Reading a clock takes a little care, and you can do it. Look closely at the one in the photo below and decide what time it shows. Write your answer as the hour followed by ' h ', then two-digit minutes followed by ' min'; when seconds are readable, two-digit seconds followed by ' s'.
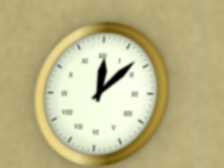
12 h 08 min
